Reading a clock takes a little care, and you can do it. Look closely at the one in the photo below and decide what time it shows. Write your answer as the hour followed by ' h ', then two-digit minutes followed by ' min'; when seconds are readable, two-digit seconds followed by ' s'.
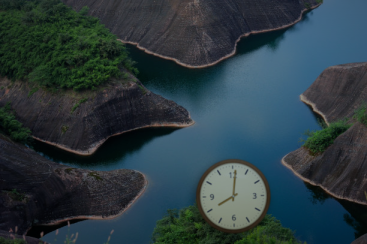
8 h 01 min
